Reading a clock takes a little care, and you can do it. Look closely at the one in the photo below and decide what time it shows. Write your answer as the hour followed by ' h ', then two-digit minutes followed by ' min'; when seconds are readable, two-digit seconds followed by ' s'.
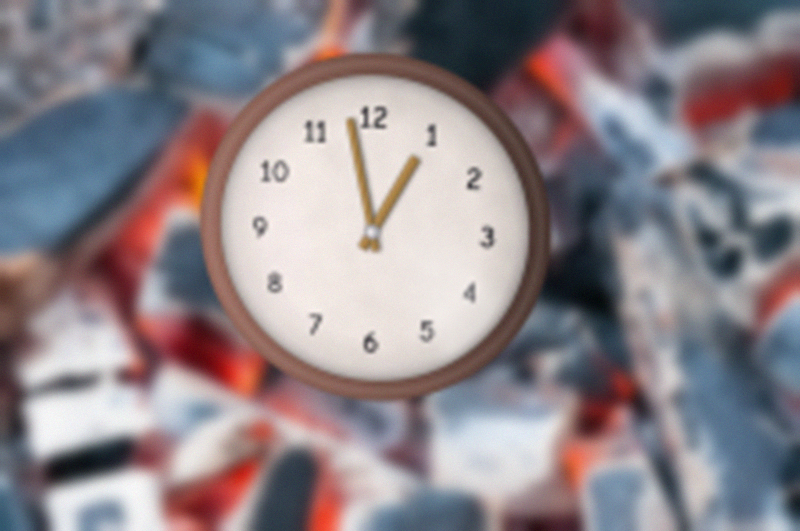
12 h 58 min
